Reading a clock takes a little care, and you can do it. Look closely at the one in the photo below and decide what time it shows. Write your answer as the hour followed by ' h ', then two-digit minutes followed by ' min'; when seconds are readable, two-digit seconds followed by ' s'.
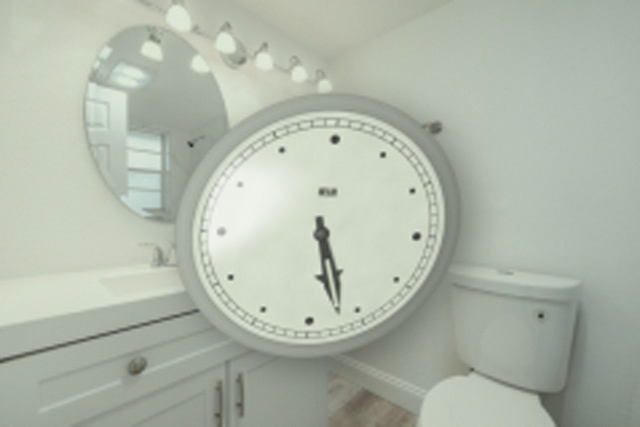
5 h 27 min
